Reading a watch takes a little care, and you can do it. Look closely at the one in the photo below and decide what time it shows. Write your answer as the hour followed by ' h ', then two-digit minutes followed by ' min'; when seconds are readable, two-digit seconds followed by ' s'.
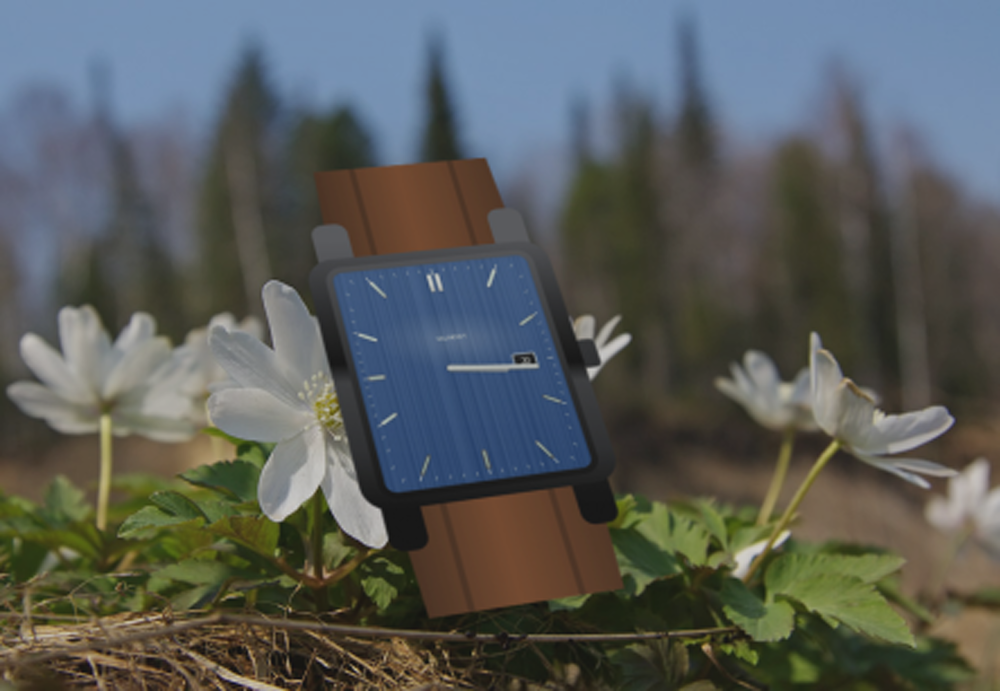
3 h 16 min
